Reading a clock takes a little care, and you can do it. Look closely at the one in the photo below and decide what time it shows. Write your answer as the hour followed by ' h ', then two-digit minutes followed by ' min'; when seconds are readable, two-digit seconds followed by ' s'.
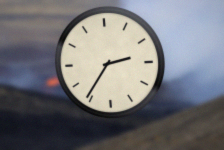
2 h 36 min
